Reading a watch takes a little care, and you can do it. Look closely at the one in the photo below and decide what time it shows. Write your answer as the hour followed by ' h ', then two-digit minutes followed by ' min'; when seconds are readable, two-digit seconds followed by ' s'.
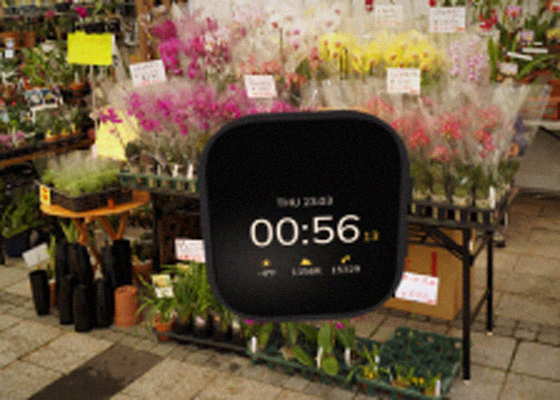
0 h 56 min
